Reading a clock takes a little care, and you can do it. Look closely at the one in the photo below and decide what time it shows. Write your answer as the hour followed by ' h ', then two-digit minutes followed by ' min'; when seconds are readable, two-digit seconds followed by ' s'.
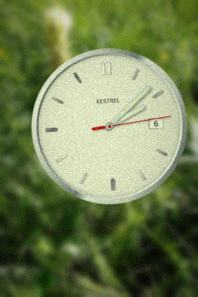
2 h 08 min 14 s
